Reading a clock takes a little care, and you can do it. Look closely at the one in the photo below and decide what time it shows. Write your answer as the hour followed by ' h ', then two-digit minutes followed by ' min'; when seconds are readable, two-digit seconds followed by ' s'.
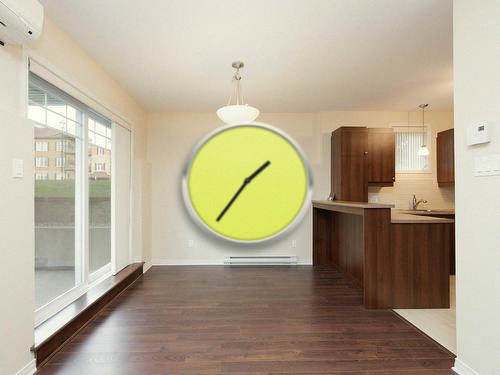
1 h 36 min
